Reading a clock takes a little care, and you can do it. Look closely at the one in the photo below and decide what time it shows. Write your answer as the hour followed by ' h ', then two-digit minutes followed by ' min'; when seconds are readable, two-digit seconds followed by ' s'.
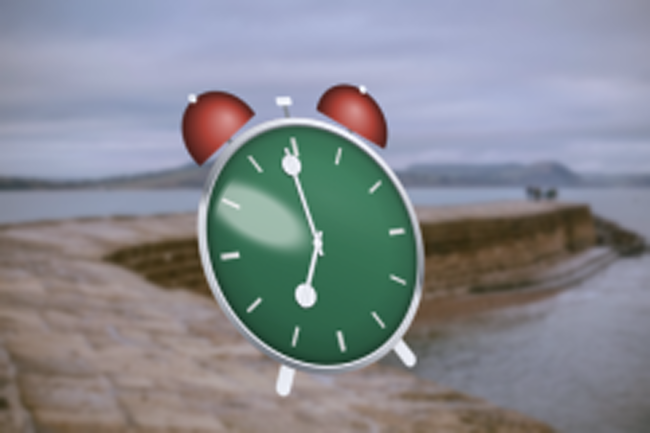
6 h 59 min
